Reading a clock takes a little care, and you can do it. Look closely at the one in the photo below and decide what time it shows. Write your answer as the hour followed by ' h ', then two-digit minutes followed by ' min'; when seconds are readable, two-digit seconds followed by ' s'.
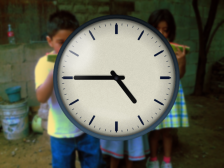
4 h 45 min
